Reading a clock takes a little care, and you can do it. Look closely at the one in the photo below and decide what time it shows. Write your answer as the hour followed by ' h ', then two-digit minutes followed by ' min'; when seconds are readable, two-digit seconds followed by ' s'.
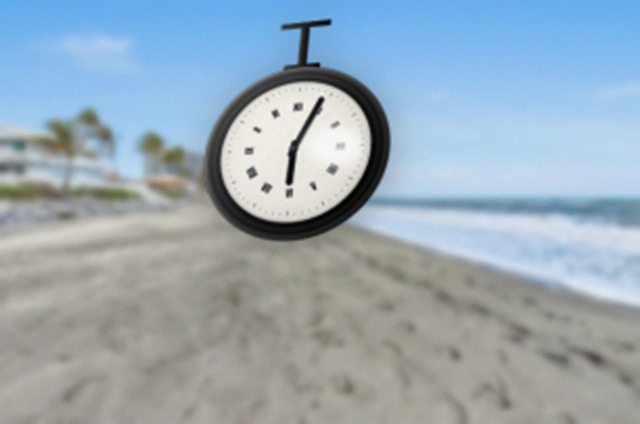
6 h 04 min
